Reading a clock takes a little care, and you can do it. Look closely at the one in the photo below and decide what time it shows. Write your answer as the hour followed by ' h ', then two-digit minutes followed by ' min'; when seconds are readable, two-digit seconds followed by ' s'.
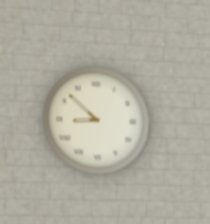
8 h 52 min
